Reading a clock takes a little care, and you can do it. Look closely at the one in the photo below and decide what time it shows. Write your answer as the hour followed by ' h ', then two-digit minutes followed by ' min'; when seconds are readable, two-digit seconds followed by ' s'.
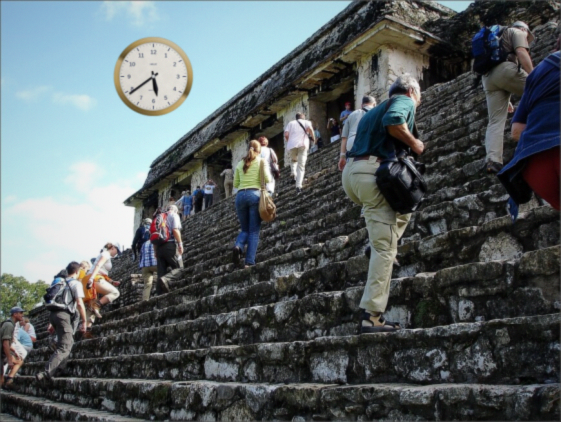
5 h 39 min
